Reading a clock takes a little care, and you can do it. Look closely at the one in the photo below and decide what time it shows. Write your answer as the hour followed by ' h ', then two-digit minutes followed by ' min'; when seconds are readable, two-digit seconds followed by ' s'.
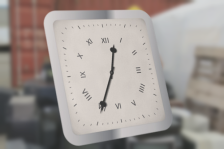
12 h 35 min
